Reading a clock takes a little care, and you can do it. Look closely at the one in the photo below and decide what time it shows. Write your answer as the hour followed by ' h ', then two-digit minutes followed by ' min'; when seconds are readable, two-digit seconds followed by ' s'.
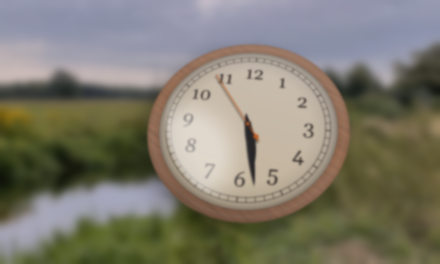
5 h 27 min 54 s
